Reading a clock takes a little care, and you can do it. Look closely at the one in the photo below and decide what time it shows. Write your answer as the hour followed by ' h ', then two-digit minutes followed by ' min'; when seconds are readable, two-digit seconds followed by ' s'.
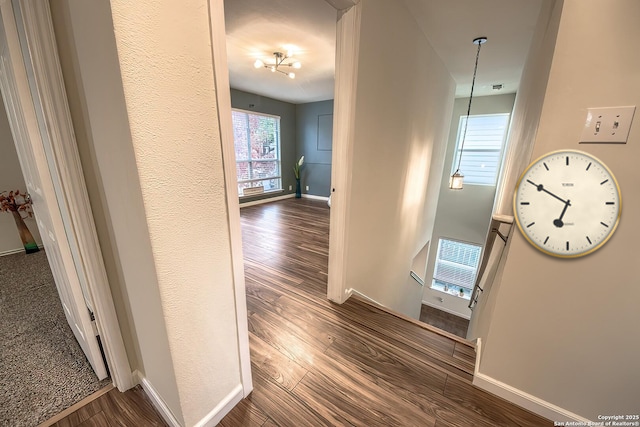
6 h 50 min
